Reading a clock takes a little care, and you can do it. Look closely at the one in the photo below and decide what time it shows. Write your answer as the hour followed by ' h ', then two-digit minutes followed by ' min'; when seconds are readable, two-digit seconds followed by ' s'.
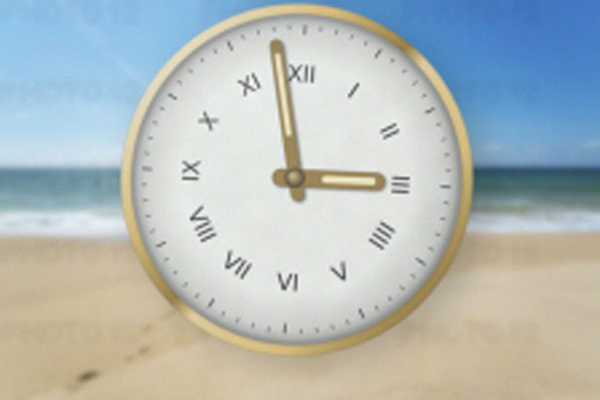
2 h 58 min
